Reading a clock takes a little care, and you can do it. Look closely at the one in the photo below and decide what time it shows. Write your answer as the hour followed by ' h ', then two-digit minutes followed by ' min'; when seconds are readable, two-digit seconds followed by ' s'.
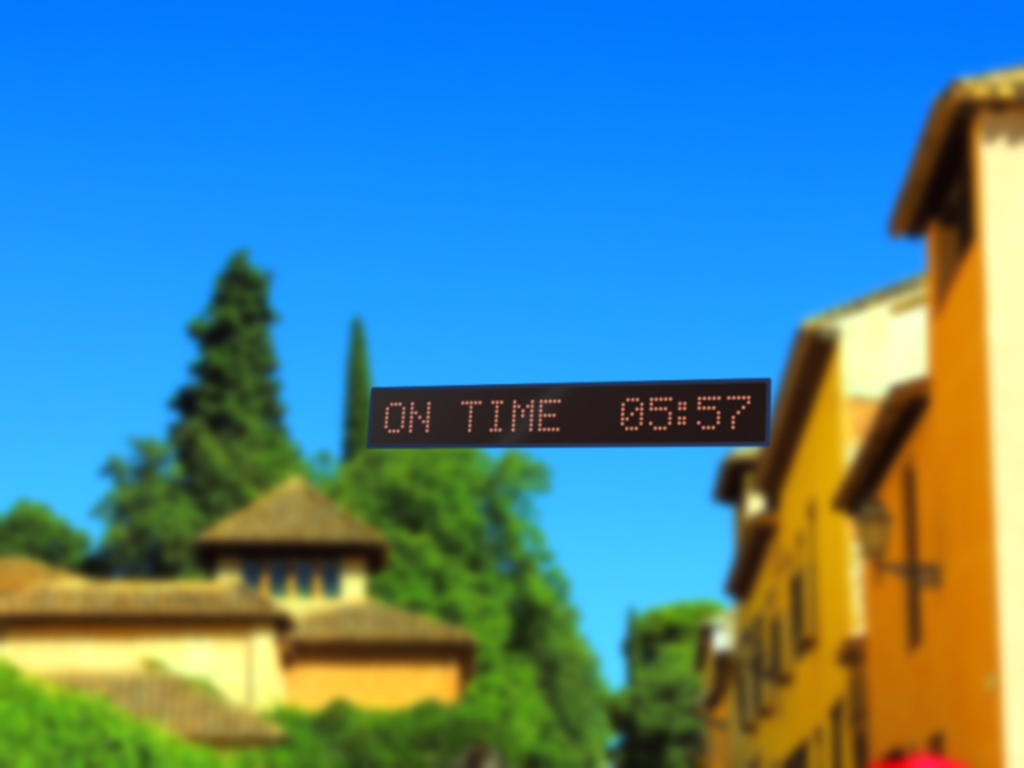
5 h 57 min
